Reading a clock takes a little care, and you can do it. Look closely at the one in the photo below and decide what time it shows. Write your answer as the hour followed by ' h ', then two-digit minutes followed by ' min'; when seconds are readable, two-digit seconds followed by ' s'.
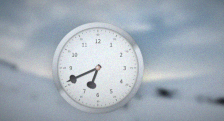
6 h 41 min
